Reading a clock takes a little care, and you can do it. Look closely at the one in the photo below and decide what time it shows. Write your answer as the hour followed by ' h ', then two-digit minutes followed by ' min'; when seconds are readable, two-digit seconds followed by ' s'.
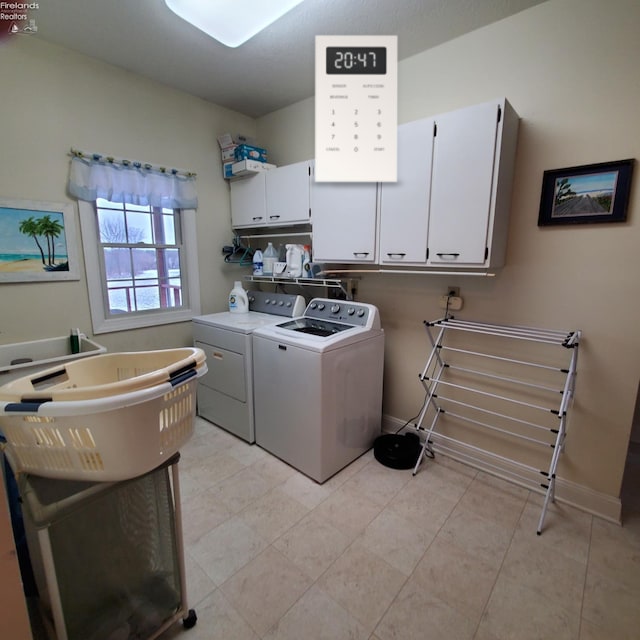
20 h 47 min
